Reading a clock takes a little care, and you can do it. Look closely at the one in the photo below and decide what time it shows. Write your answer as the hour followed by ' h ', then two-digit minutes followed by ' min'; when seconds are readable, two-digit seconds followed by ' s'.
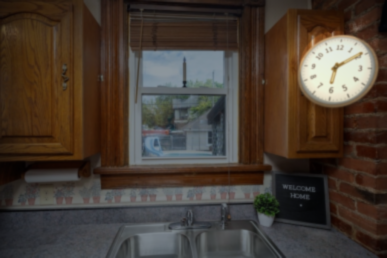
6 h 09 min
